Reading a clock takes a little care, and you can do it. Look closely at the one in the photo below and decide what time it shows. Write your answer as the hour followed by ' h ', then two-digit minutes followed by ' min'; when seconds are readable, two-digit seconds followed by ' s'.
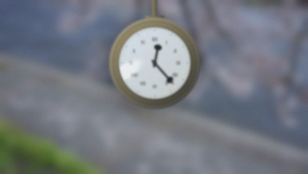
12 h 23 min
